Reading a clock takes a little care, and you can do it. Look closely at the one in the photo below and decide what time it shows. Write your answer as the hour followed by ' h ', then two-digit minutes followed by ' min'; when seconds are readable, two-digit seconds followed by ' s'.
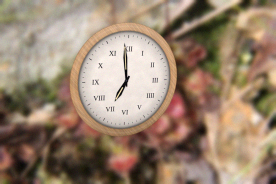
6 h 59 min
